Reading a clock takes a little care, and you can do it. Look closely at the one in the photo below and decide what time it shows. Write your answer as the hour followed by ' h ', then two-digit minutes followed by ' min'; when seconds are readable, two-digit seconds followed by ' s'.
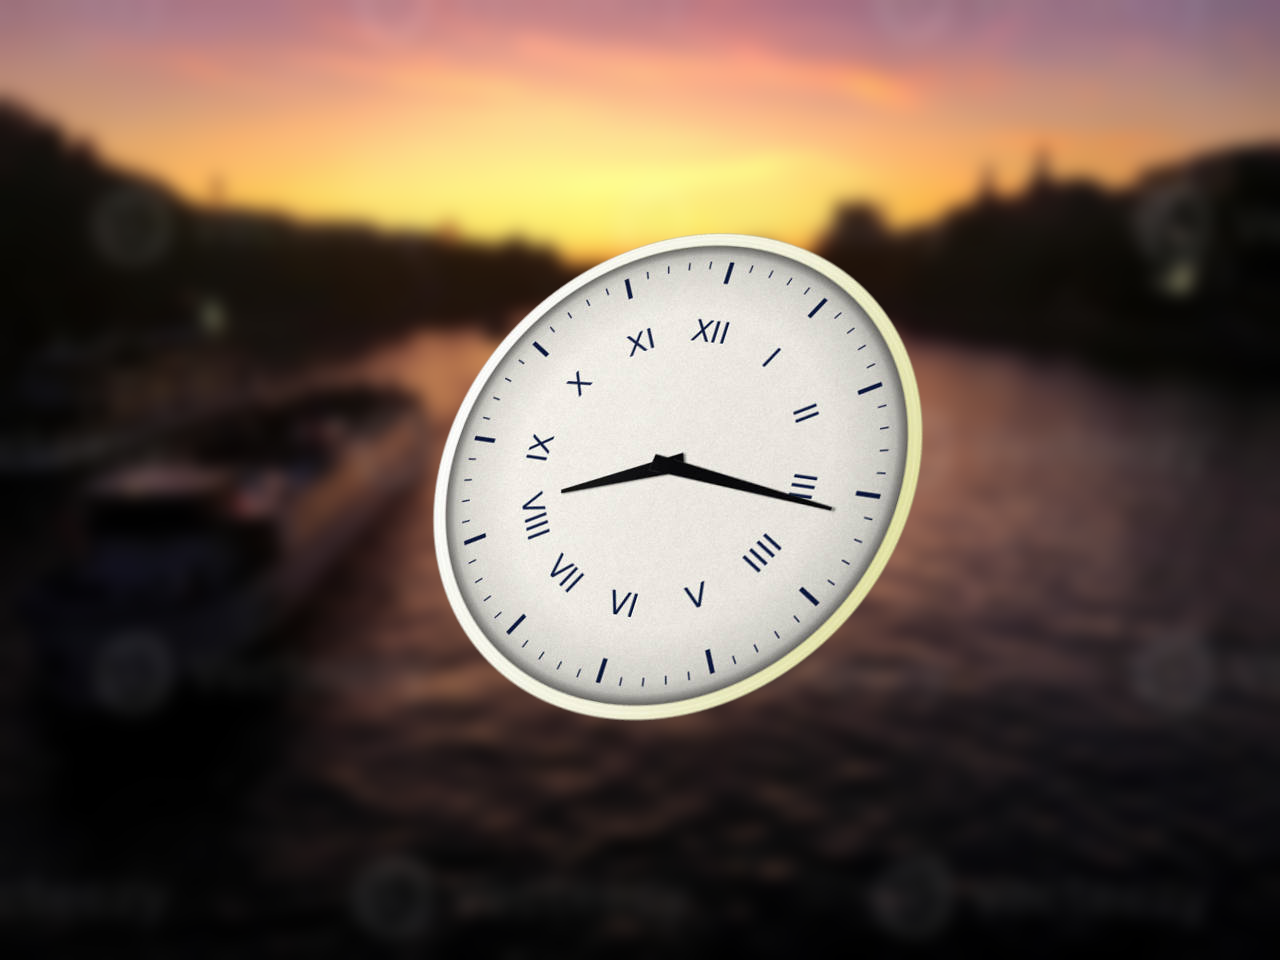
8 h 16 min
